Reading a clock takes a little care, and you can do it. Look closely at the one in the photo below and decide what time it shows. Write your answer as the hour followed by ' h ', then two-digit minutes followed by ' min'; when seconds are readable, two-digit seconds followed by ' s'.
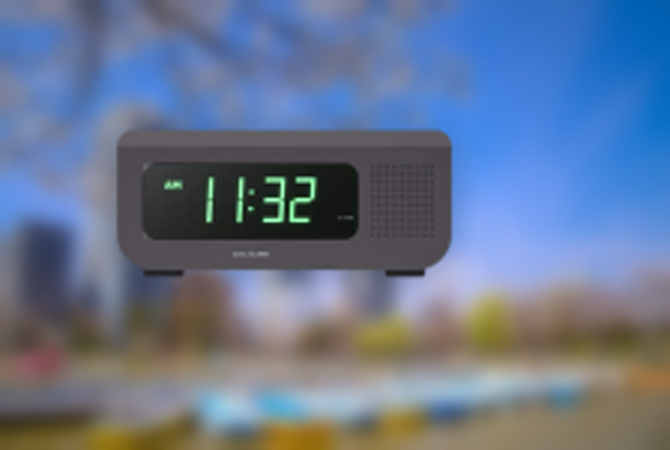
11 h 32 min
